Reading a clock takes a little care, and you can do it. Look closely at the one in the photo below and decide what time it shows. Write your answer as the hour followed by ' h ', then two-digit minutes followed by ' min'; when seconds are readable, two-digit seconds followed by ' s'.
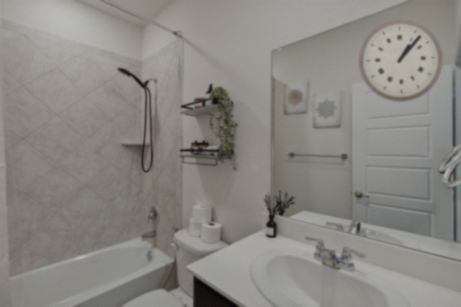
1 h 07 min
